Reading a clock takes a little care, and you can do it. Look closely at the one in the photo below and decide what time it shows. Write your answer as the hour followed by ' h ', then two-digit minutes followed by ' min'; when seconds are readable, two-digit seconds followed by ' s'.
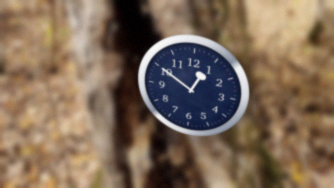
12 h 50 min
